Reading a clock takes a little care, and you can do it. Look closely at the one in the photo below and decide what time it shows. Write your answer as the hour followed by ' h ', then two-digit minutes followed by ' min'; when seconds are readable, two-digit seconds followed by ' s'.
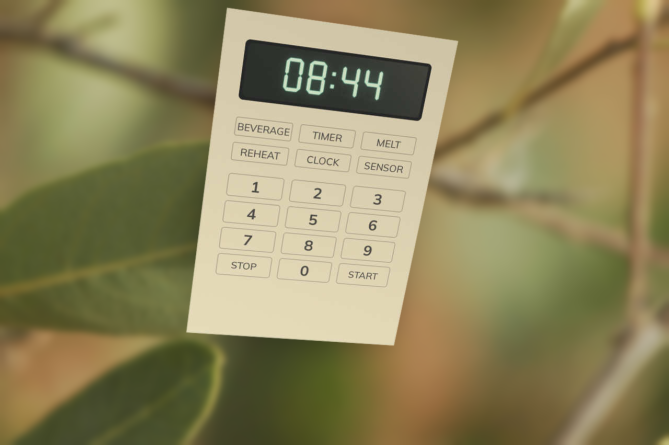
8 h 44 min
